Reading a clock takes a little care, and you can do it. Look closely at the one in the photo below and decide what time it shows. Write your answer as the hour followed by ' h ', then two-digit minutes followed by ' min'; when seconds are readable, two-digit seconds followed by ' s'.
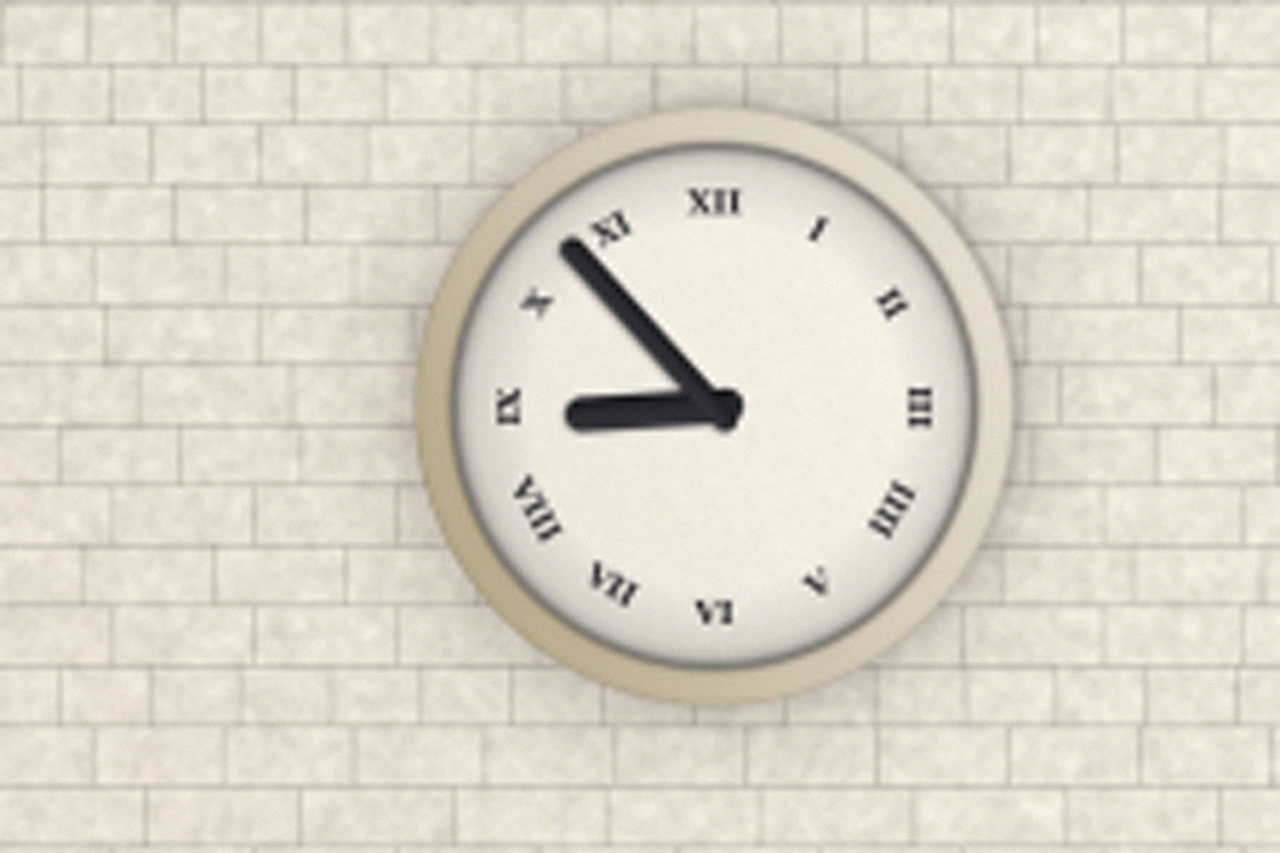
8 h 53 min
